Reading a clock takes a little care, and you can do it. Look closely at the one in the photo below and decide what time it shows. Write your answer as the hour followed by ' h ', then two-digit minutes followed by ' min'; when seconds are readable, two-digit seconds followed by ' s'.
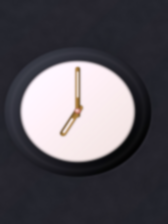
7 h 00 min
